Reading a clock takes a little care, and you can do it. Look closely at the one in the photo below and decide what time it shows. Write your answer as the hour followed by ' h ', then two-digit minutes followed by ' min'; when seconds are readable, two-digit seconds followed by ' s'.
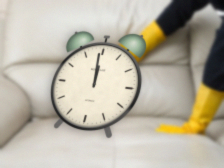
11 h 59 min
